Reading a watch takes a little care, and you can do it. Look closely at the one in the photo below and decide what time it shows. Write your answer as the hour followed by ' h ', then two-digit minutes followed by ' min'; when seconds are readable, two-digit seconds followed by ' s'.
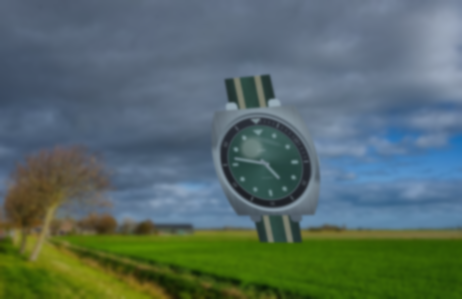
4 h 47 min
